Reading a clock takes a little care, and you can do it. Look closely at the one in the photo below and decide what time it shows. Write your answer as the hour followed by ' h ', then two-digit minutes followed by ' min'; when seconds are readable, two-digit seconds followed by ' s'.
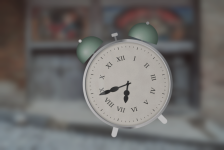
6 h 44 min
